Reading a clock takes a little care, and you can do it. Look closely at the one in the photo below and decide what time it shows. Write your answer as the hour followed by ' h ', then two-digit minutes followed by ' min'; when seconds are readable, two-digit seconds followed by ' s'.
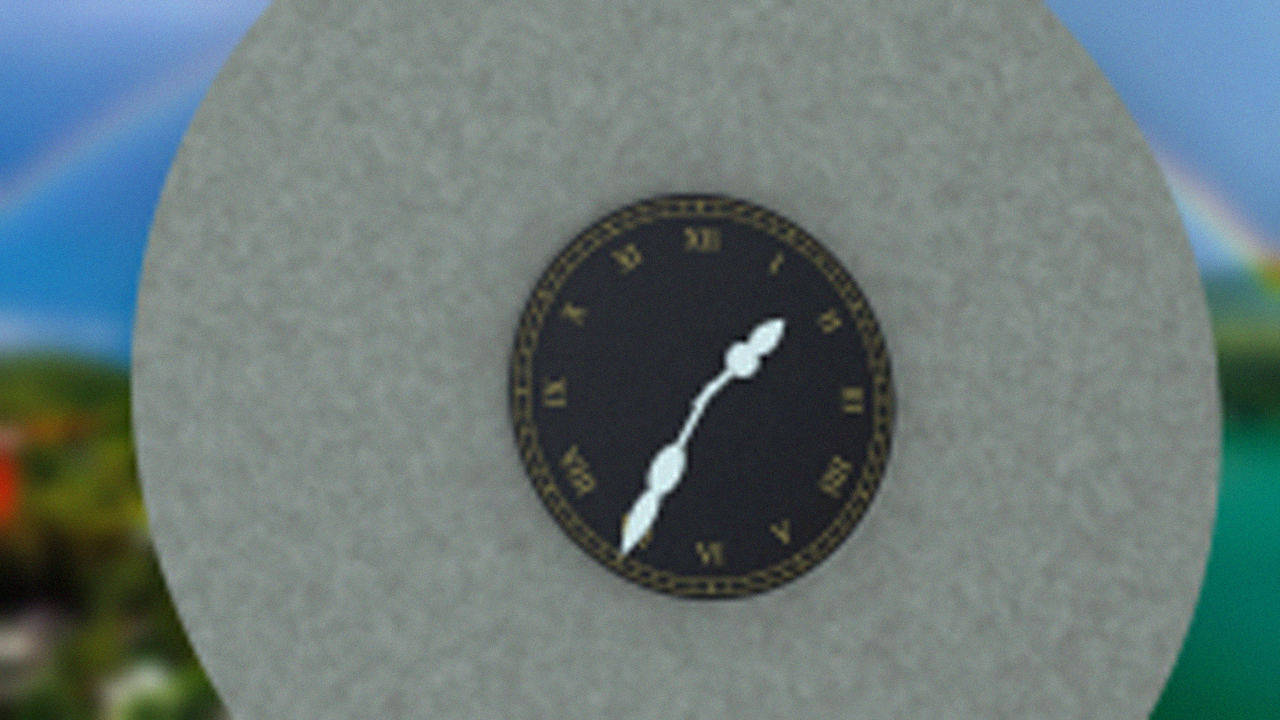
1 h 35 min
